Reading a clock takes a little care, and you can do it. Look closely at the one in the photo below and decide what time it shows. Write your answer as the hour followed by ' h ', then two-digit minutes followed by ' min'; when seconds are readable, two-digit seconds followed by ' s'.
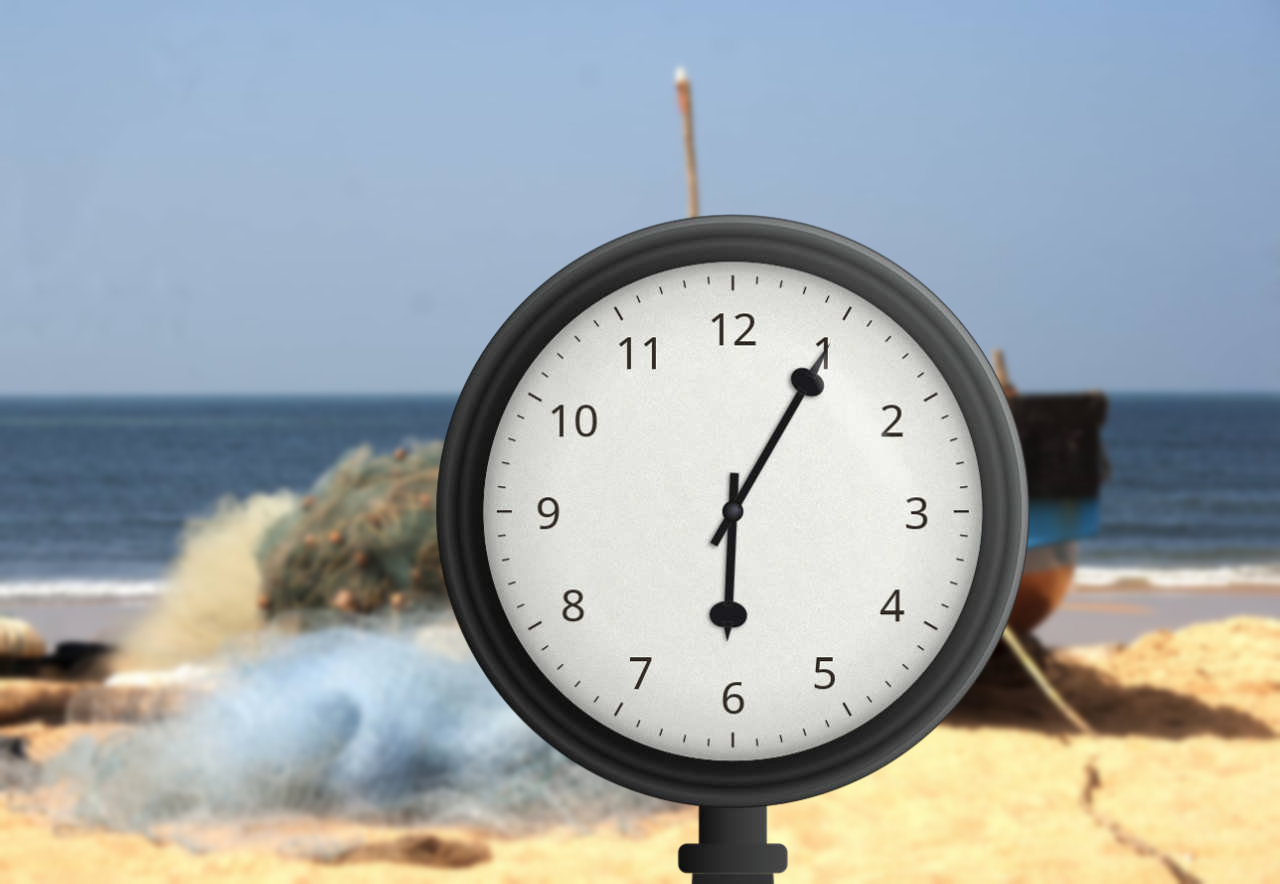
6 h 05 min
